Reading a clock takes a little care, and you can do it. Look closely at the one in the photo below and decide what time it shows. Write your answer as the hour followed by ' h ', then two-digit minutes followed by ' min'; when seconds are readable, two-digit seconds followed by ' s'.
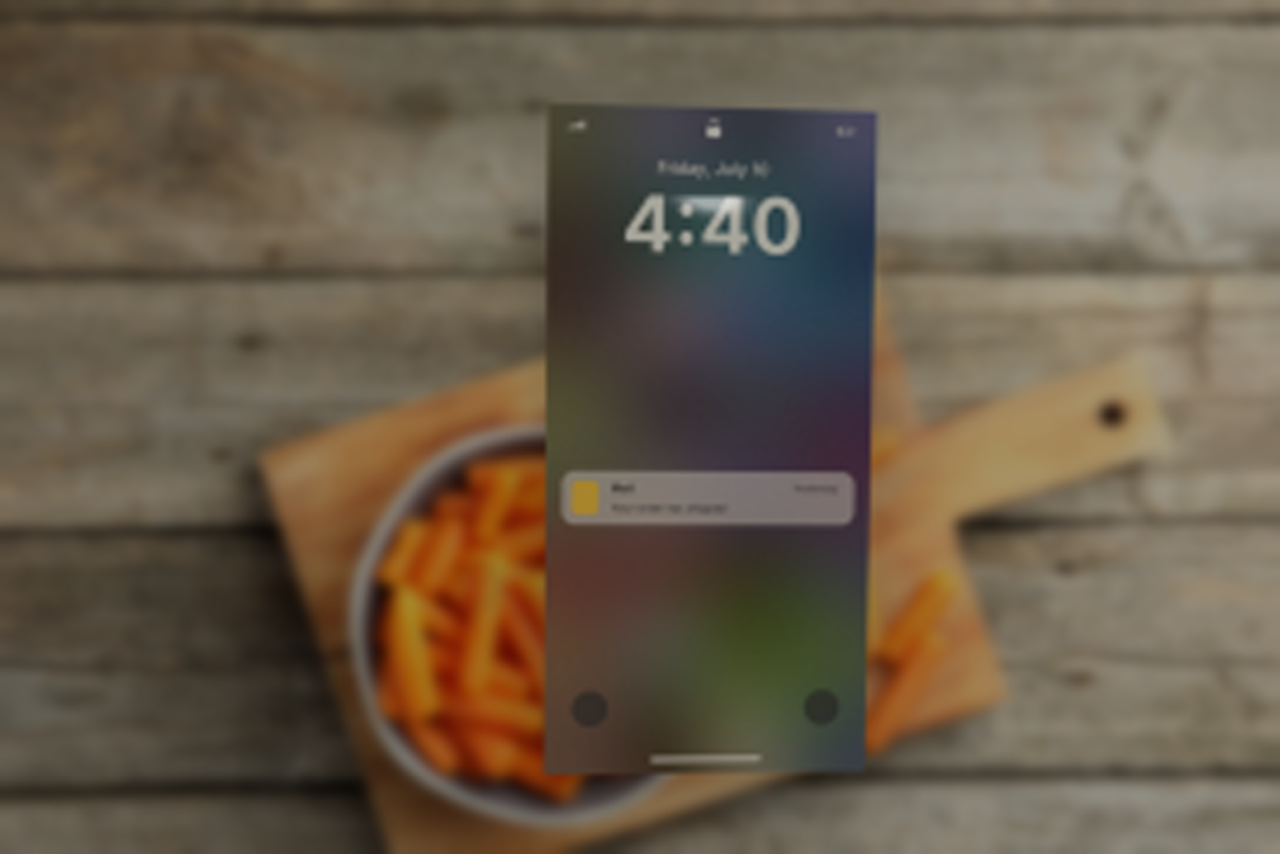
4 h 40 min
